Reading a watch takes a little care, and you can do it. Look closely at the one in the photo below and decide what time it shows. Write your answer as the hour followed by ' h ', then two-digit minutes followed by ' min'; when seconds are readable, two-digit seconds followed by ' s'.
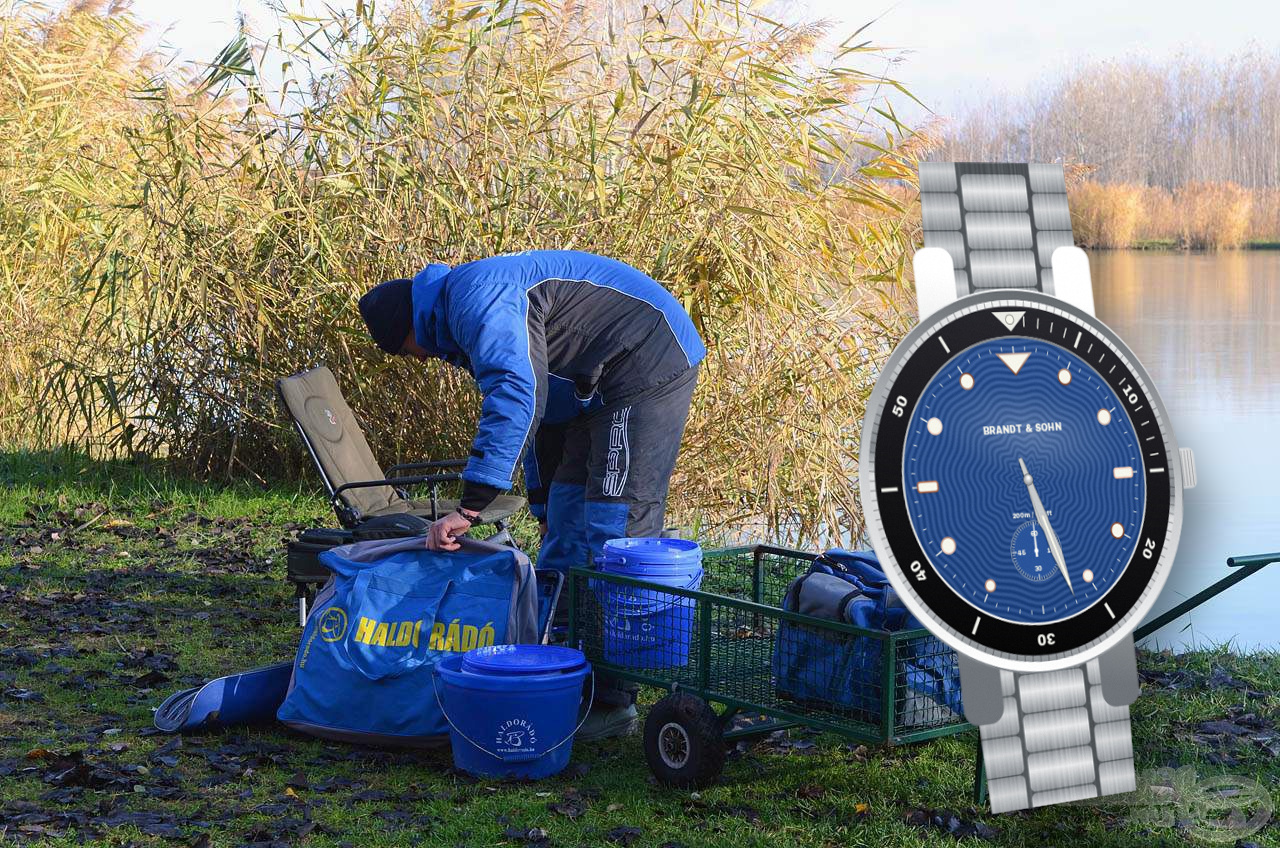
5 h 27 min
